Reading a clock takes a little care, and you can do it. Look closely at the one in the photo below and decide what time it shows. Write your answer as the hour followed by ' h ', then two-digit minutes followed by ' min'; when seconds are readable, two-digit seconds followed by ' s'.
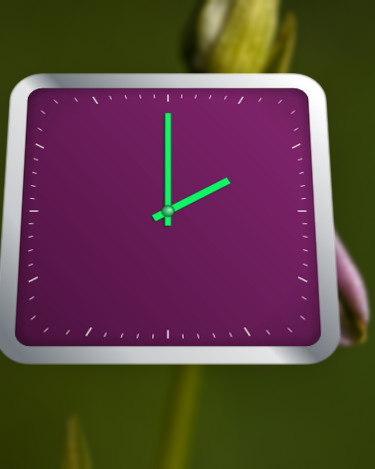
2 h 00 min
